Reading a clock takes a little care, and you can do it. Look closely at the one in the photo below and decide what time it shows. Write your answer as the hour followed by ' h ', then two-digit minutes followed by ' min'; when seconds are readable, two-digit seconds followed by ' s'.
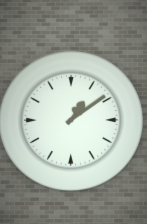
1 h 09 min
